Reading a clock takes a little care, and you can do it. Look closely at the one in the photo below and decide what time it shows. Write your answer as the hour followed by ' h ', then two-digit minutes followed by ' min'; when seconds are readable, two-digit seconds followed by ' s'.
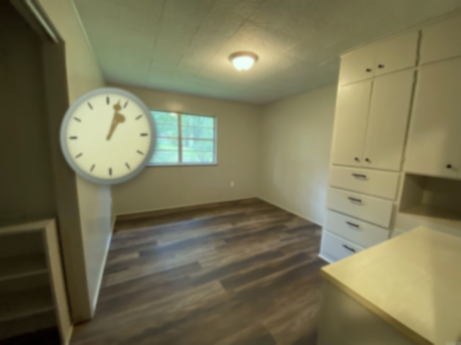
1 h 03 min
